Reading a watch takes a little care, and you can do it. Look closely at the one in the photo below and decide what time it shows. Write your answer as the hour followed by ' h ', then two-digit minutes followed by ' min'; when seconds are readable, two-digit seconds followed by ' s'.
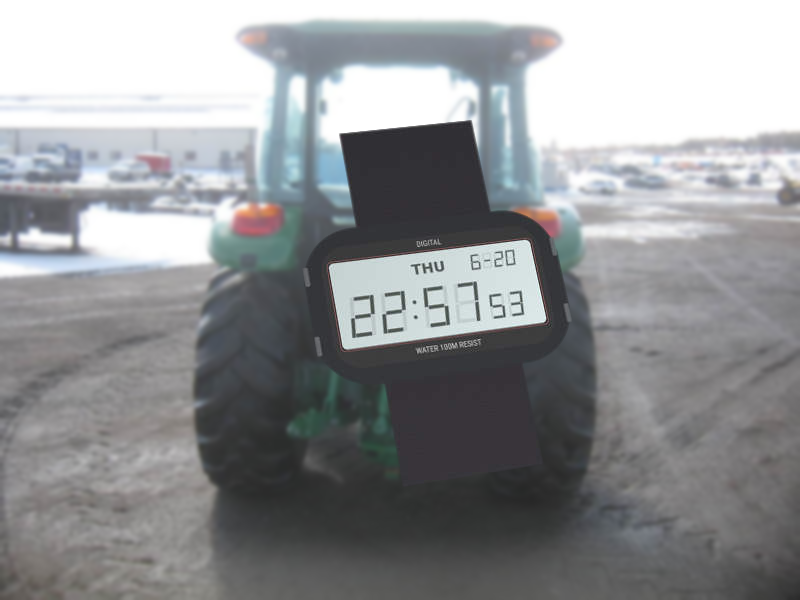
22 h 57 min 53 s
